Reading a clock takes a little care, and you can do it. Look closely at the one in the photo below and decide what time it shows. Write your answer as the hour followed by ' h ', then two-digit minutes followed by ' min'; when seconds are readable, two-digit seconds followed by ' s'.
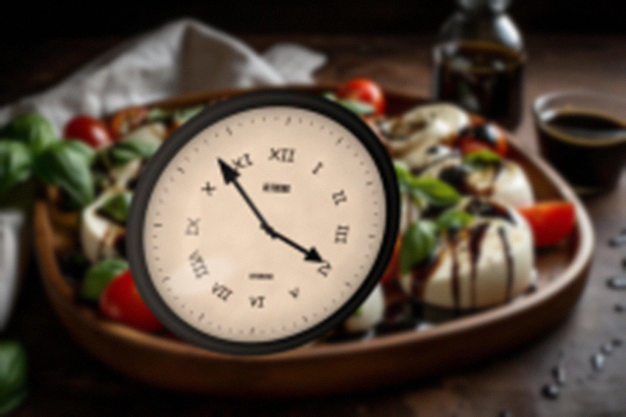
3 h 53 min
